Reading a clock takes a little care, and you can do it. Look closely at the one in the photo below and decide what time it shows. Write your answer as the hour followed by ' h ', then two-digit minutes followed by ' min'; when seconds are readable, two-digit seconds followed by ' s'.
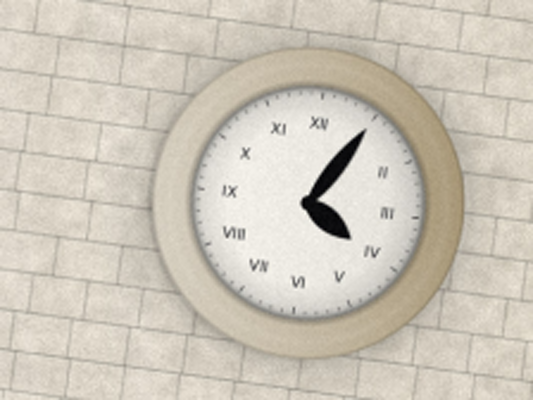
4 h 05 min
